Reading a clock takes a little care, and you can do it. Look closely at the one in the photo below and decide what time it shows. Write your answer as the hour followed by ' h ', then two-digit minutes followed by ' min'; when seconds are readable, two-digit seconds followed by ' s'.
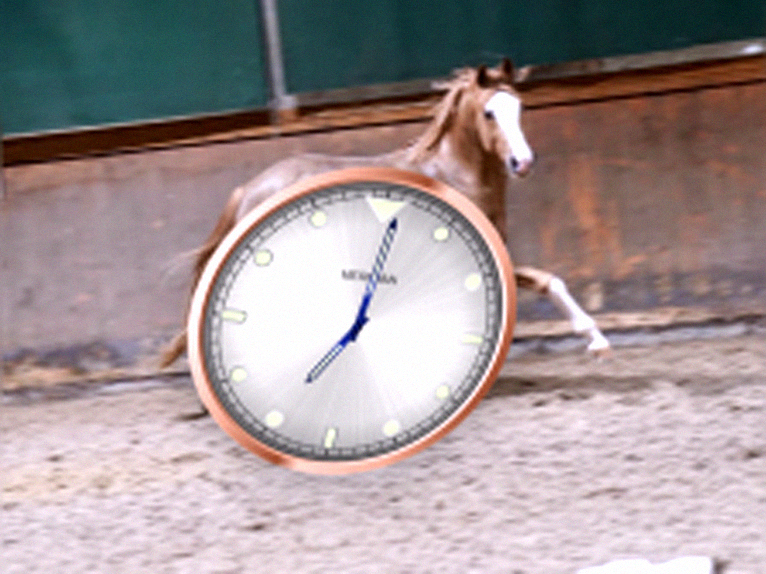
7 h 01 min
